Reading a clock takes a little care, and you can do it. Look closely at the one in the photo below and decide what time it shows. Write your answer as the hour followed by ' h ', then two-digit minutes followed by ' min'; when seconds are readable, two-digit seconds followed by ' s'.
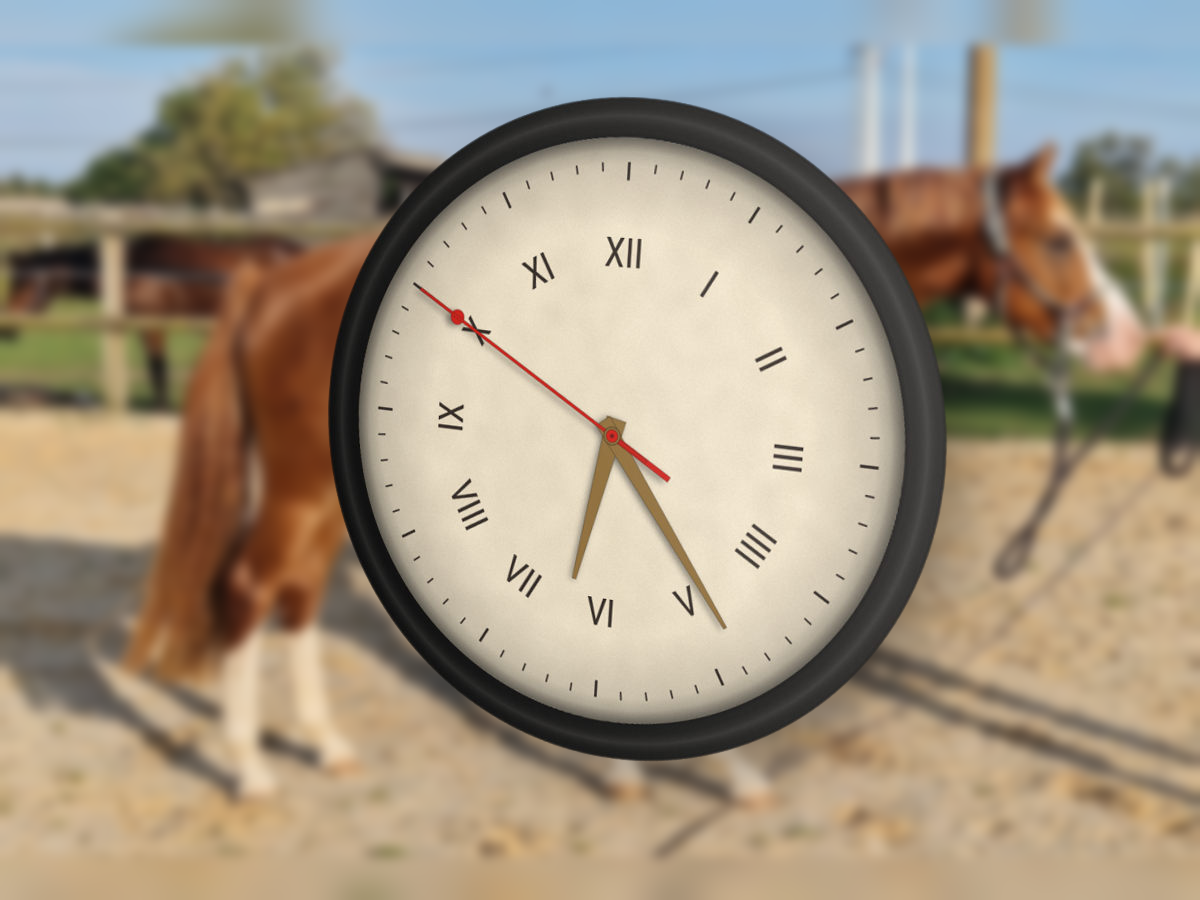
6 h 23 min 50 s
